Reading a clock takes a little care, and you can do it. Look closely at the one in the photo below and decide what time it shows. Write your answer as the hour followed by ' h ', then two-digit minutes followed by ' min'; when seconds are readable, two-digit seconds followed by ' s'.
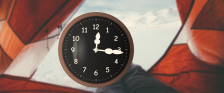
12 h 16 min
